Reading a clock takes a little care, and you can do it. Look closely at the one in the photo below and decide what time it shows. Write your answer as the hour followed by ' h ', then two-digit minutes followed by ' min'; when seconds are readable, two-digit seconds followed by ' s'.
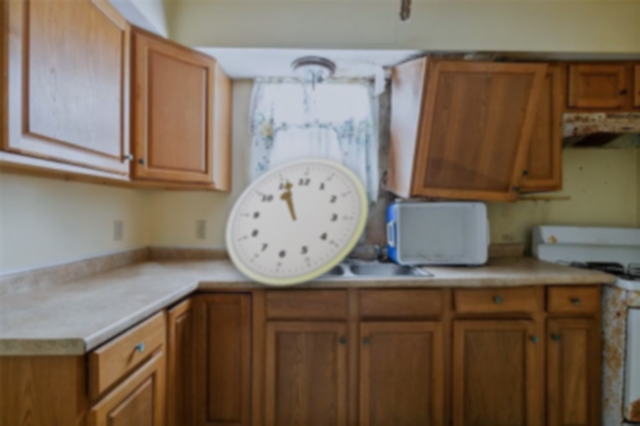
10 h 56 min
